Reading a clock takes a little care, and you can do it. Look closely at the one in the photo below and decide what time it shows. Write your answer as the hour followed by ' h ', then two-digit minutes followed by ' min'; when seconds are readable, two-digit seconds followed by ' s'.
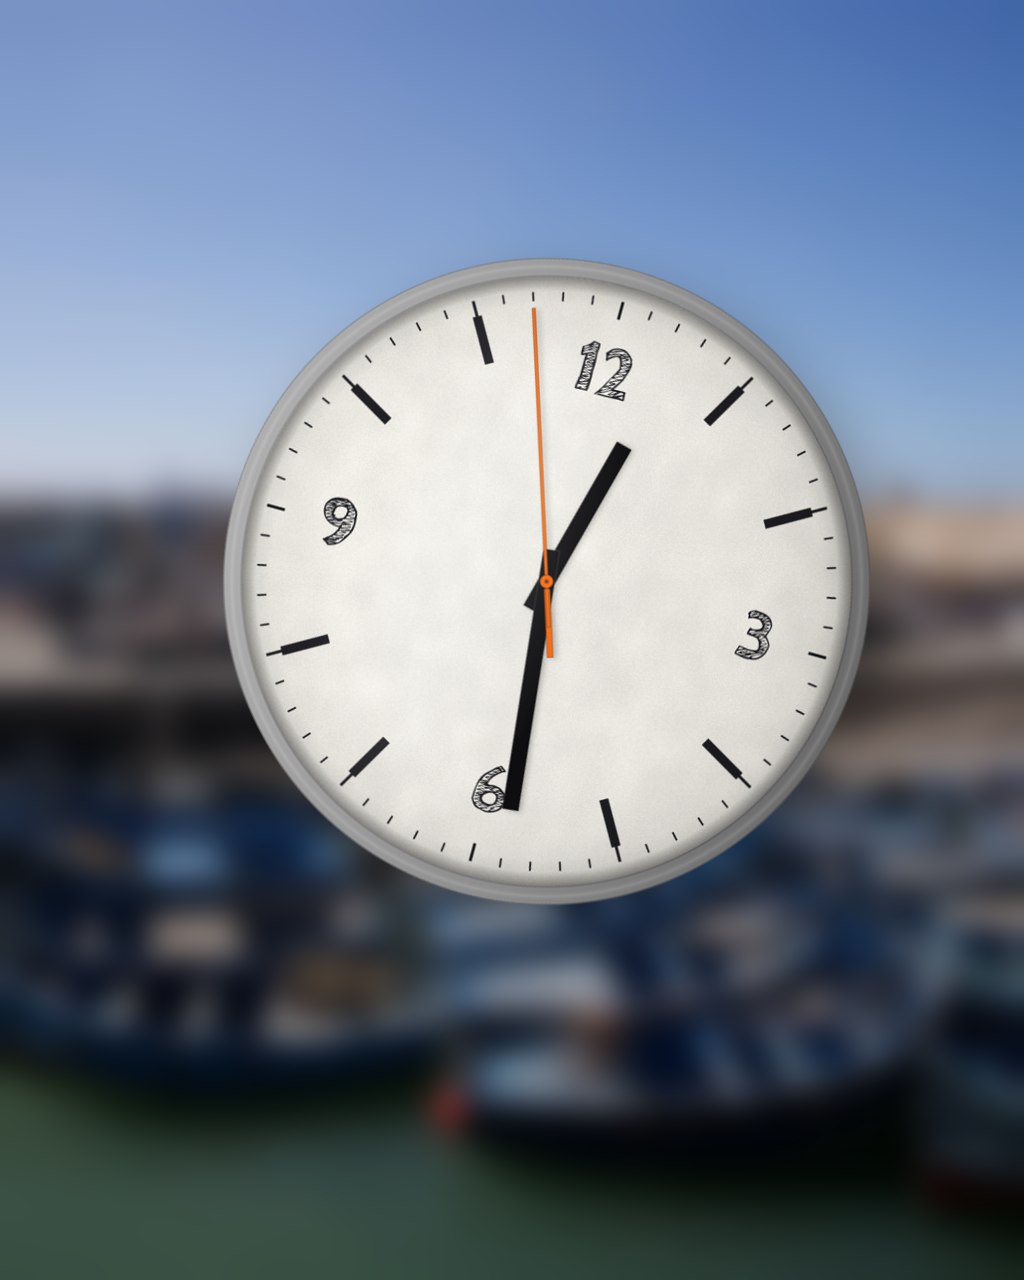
12 h 28 min 57 s
